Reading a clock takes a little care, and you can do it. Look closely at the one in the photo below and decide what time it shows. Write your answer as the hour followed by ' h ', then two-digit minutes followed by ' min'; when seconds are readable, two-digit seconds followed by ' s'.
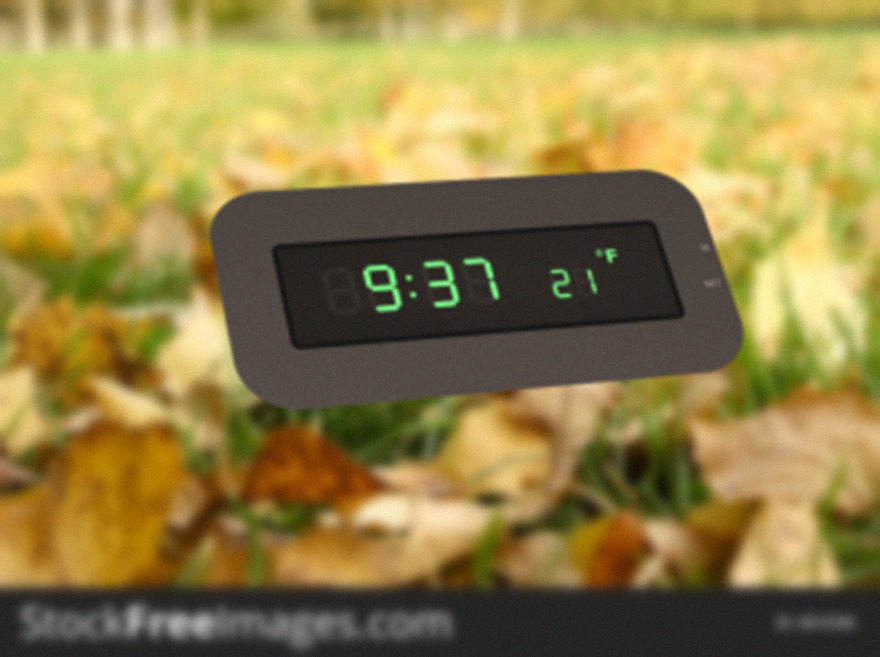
9 h 37 min
